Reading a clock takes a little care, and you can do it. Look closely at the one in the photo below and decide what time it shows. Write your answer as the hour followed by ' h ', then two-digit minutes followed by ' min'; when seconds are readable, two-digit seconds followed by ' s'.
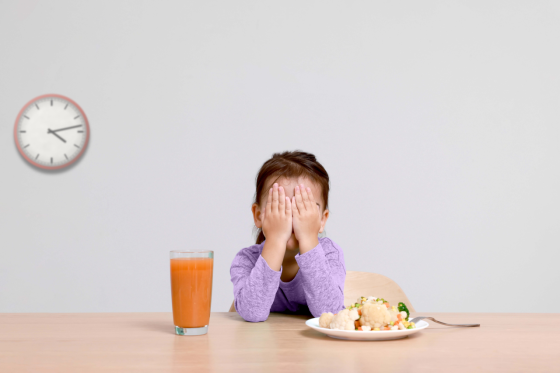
4 h 13 min
